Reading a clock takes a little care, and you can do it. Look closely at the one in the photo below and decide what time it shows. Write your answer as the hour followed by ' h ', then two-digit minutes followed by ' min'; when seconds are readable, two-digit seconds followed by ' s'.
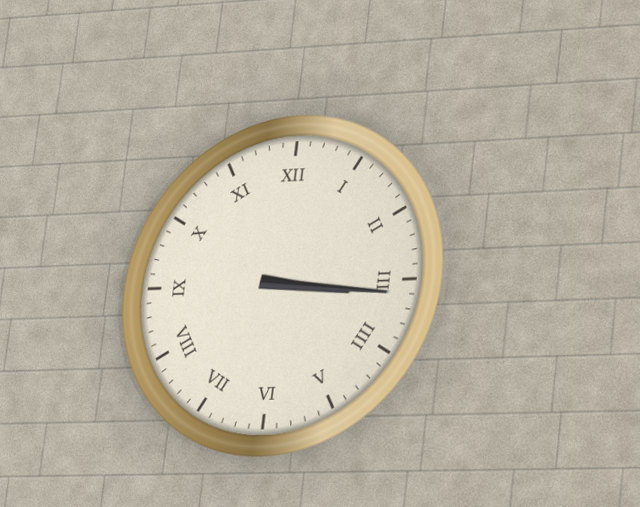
3 h 16 min
